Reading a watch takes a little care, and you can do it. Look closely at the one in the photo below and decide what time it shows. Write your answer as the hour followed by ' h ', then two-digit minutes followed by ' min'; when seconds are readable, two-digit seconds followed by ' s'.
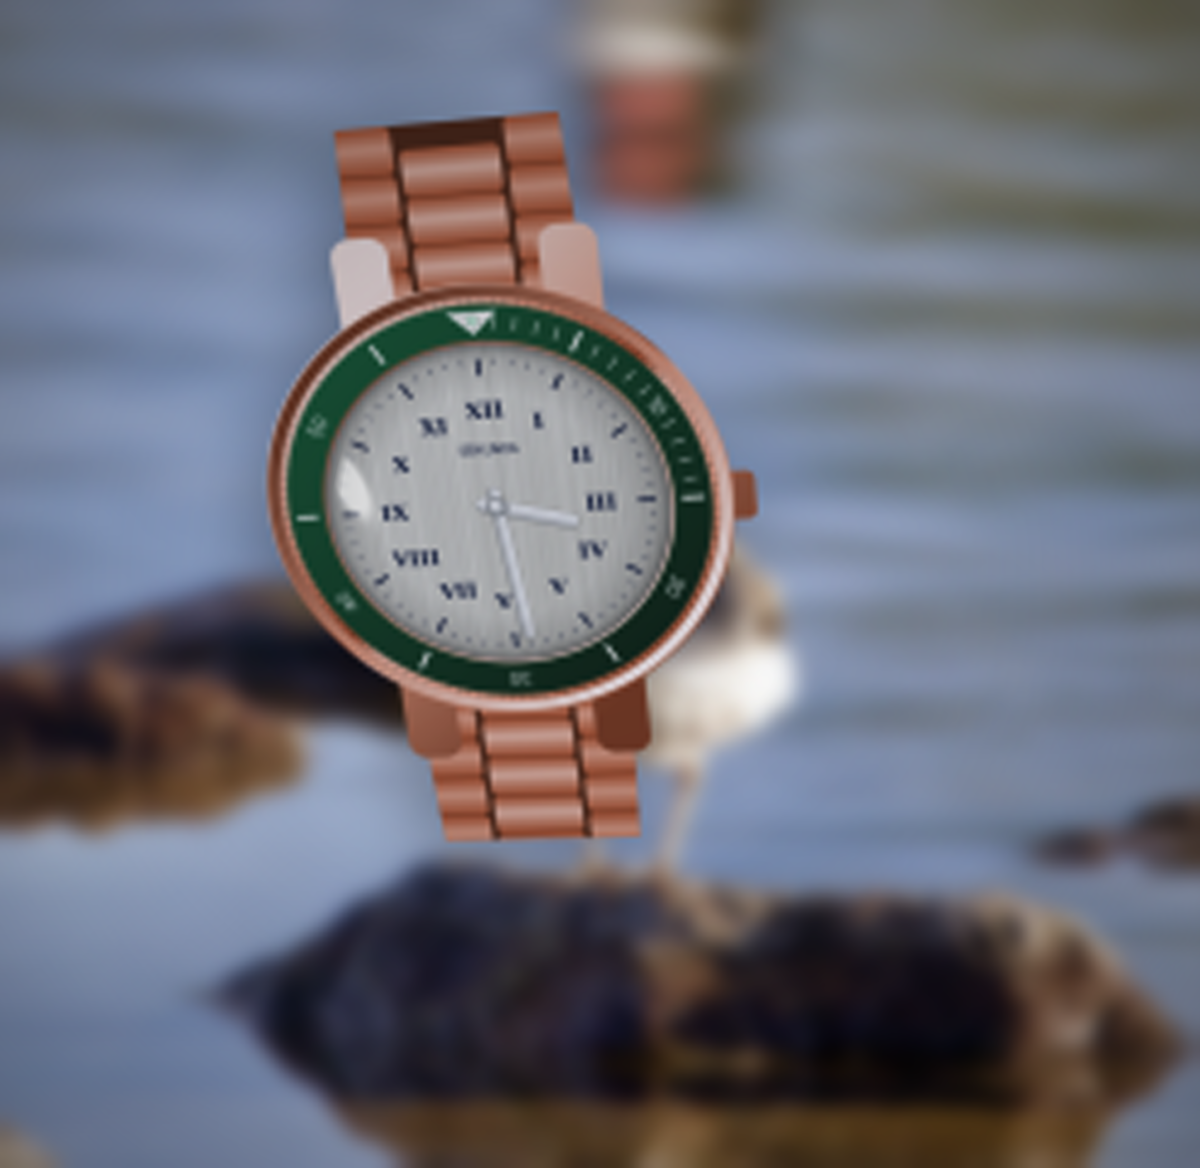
3 h 29 min
